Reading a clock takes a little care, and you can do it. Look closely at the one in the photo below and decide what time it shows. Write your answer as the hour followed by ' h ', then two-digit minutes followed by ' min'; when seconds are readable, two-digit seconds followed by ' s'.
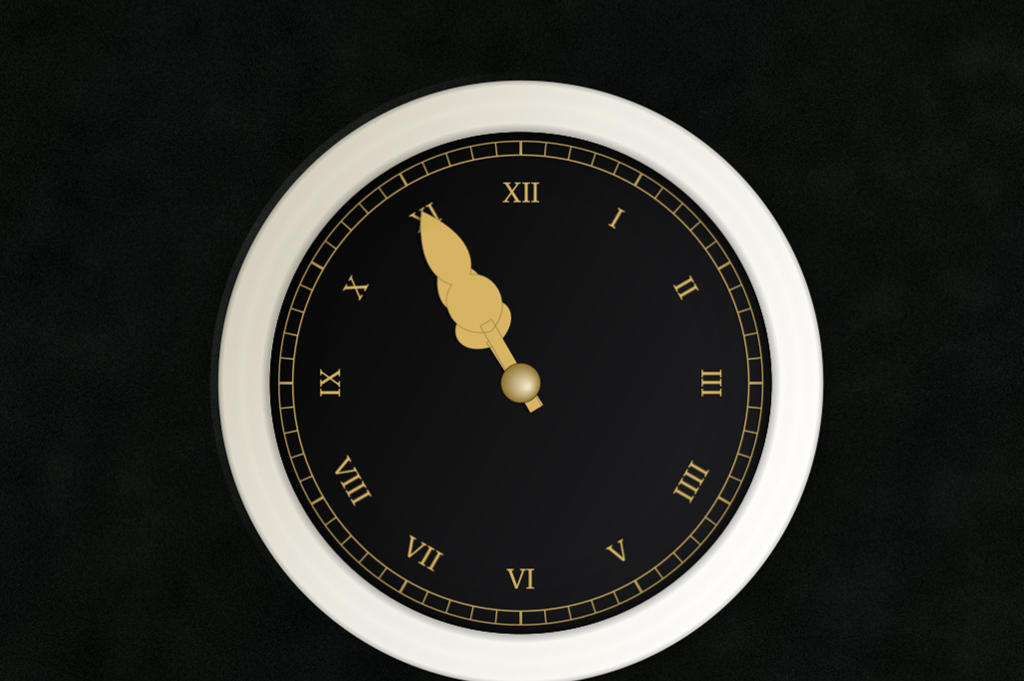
10 h 55 min
